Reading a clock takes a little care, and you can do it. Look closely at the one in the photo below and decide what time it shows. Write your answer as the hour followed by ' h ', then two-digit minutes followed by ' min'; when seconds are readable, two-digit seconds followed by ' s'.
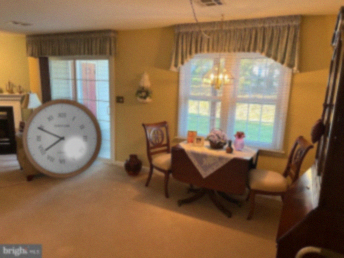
7 h 49 min
